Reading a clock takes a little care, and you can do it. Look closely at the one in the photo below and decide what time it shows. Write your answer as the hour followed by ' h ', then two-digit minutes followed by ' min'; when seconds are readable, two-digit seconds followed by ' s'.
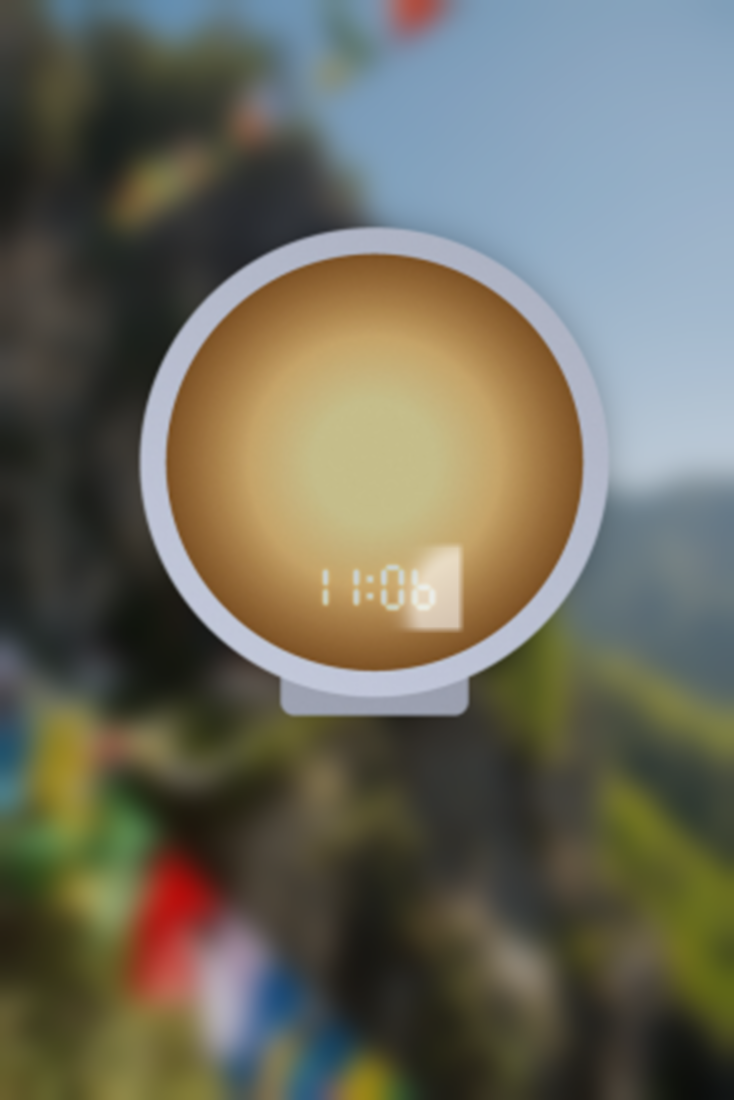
11 h 06 min
